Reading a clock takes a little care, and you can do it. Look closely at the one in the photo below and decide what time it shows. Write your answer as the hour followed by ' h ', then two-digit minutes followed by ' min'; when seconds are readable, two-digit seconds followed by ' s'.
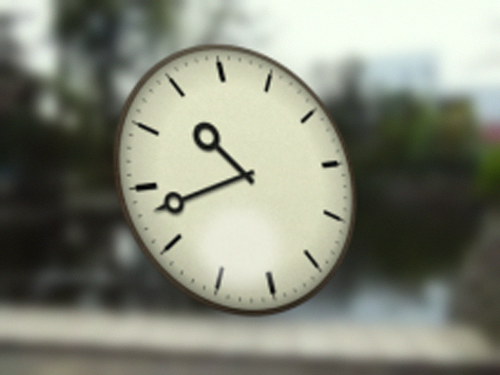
10 h 43 min
